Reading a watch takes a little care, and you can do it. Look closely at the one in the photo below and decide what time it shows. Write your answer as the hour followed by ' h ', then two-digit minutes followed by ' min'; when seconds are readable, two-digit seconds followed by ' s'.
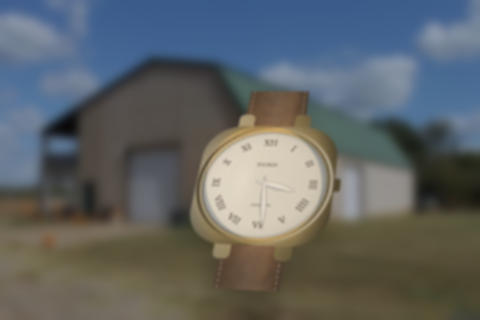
3 h 29 min
